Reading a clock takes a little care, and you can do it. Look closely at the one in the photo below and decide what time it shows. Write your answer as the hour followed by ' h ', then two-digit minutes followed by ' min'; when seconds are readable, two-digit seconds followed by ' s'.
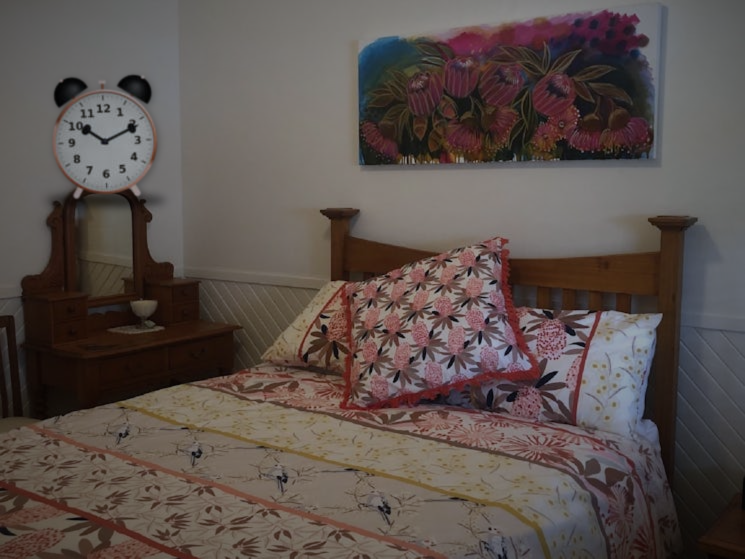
10 h 11 min
